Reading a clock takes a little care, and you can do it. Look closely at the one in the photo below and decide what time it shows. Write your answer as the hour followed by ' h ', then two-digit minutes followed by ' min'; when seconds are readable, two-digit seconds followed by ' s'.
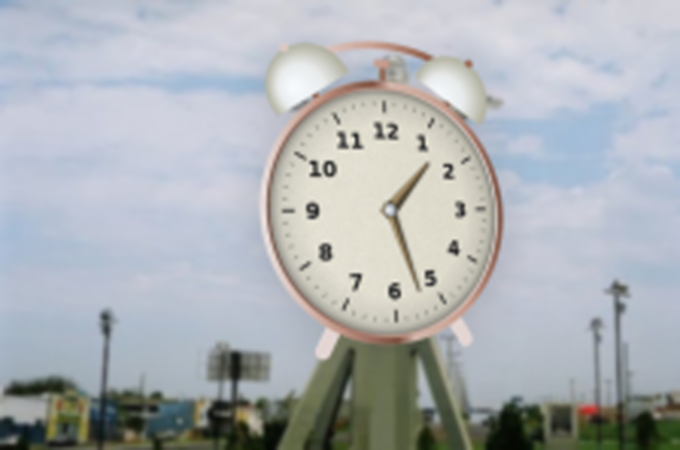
1 h 27 min
